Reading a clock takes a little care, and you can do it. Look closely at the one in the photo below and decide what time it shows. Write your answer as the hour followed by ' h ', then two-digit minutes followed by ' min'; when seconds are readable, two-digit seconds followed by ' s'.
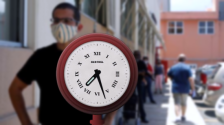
7 h 27 min
